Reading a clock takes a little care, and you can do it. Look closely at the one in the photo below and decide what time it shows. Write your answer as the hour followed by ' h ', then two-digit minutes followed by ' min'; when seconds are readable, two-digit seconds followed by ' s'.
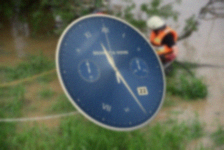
11 h 26 min
